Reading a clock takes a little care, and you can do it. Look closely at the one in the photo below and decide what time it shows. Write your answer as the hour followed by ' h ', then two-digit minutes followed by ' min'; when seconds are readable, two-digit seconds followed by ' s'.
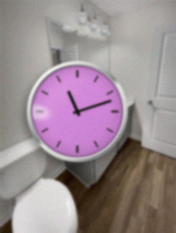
11 h 12 min
